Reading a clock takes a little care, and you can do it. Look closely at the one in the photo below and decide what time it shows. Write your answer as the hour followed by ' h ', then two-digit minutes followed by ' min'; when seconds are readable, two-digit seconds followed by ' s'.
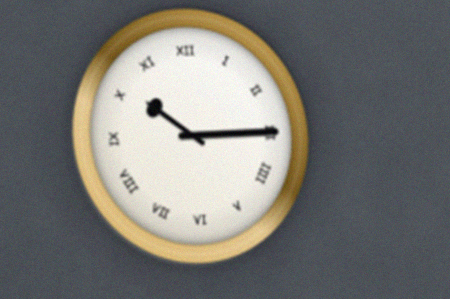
10 h 15 min
